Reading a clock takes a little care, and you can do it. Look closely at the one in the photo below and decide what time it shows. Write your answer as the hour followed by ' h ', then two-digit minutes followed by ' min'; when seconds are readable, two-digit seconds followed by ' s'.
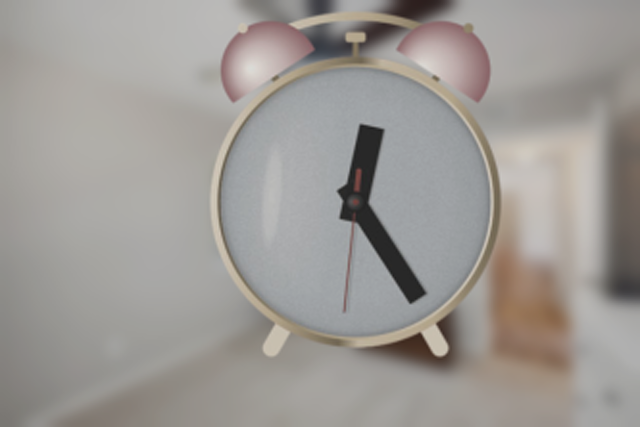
12 h 24 min 31 s
